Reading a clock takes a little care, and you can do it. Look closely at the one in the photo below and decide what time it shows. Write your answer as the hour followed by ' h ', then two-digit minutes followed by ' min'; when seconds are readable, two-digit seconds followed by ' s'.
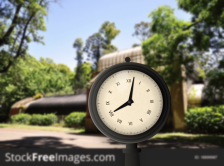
8 h 02 min
